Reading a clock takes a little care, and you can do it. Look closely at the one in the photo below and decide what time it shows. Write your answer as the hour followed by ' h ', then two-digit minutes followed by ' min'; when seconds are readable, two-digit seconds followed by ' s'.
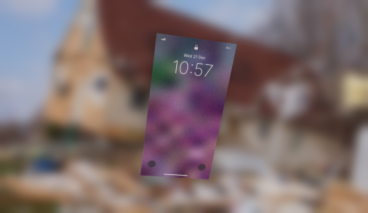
10 h 57 min
